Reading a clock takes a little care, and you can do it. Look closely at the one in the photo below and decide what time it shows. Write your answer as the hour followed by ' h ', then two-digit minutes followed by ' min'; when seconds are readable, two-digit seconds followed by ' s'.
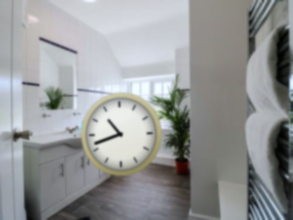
10 h 42 min
